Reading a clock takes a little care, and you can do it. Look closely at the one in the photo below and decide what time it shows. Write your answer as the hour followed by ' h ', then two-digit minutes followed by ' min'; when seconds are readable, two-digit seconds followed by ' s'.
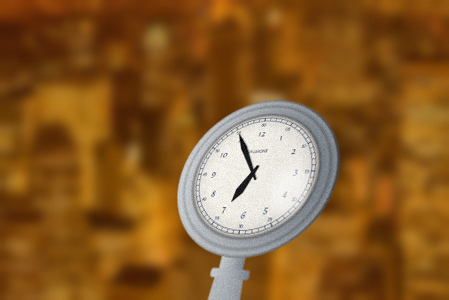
6 h 55 min
